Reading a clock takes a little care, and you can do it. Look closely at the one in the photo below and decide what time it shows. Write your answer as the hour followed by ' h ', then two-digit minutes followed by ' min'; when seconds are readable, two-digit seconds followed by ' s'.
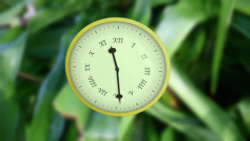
11 h 29 min
